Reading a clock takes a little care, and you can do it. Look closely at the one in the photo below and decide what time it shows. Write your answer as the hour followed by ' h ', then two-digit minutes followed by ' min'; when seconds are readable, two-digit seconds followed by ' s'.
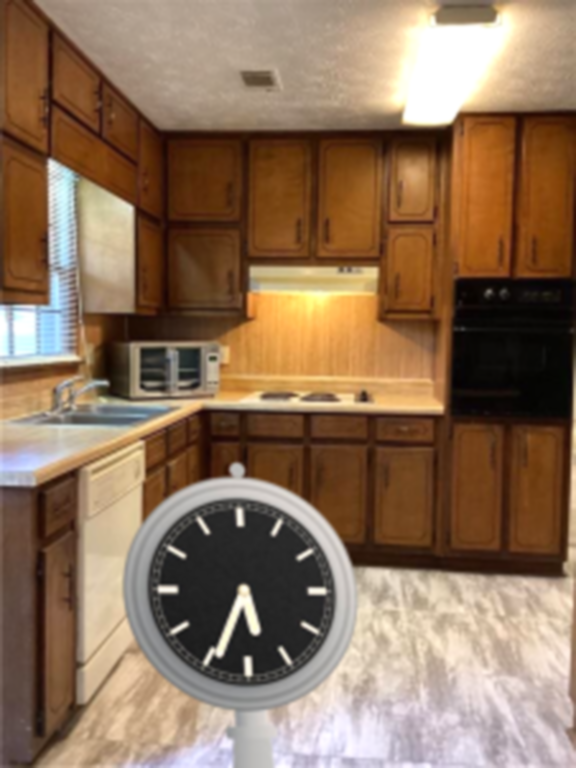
5 h 34 min
